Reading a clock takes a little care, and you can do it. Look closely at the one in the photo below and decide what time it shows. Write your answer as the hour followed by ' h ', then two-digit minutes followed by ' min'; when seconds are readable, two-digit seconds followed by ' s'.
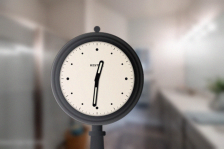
12 h 31 min
